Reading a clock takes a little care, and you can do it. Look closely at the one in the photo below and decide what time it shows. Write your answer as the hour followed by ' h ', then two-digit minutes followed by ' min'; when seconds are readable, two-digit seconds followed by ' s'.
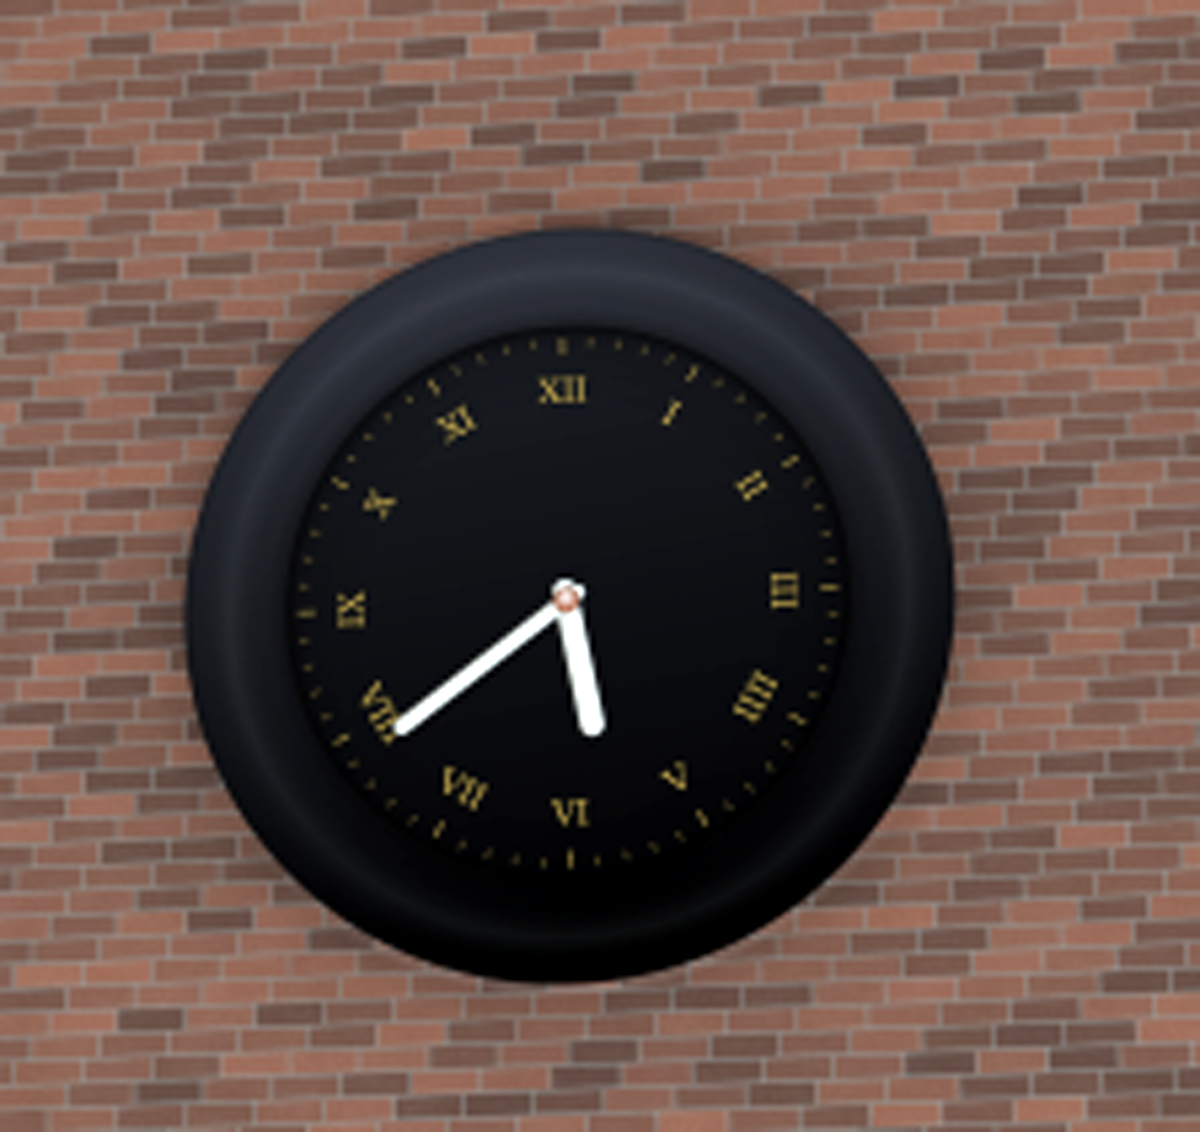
5 h 39 min
